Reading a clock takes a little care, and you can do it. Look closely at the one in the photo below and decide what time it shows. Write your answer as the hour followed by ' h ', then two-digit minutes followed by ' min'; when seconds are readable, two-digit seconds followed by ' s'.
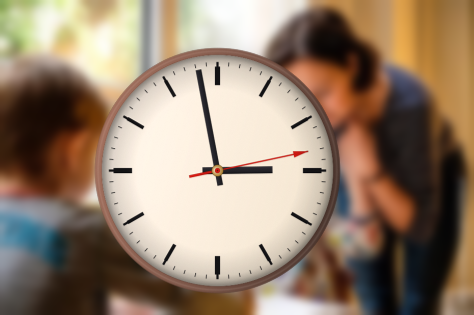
2 h 58 min 13 s
